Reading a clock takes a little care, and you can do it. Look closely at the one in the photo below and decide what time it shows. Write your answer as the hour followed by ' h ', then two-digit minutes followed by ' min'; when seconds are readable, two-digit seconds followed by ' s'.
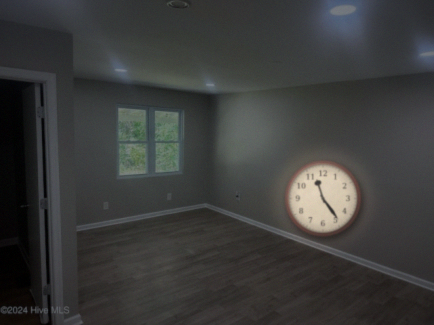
11 h 24 min
